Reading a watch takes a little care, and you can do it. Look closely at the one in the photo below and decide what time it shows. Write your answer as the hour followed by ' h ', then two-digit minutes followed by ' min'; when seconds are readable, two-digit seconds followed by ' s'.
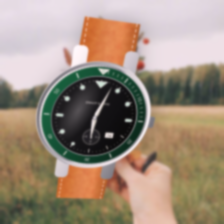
6 h 03 min
